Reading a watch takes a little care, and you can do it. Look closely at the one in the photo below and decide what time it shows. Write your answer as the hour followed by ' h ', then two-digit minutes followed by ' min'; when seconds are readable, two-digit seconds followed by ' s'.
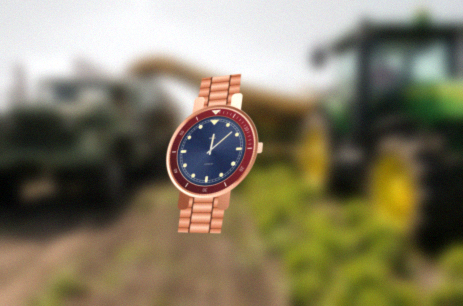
12 h 08 min
